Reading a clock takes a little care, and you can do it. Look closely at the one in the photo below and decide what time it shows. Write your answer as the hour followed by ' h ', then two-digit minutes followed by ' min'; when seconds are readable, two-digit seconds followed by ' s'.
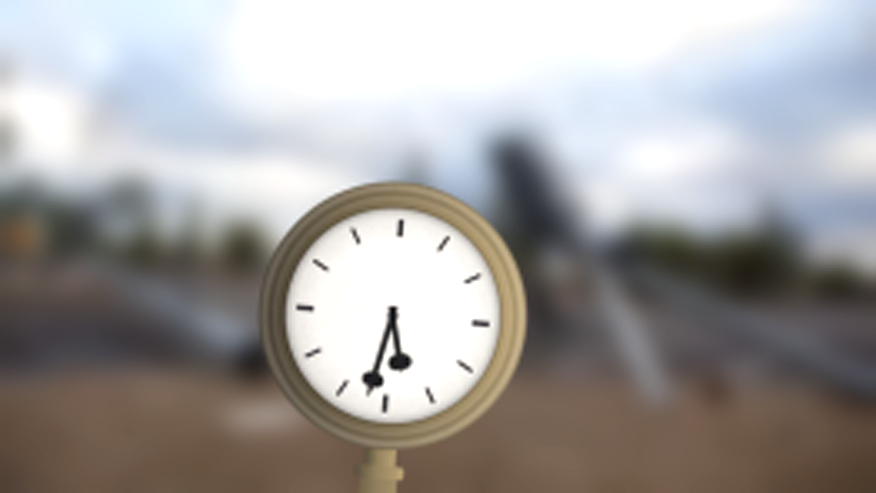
5 h 32 min
